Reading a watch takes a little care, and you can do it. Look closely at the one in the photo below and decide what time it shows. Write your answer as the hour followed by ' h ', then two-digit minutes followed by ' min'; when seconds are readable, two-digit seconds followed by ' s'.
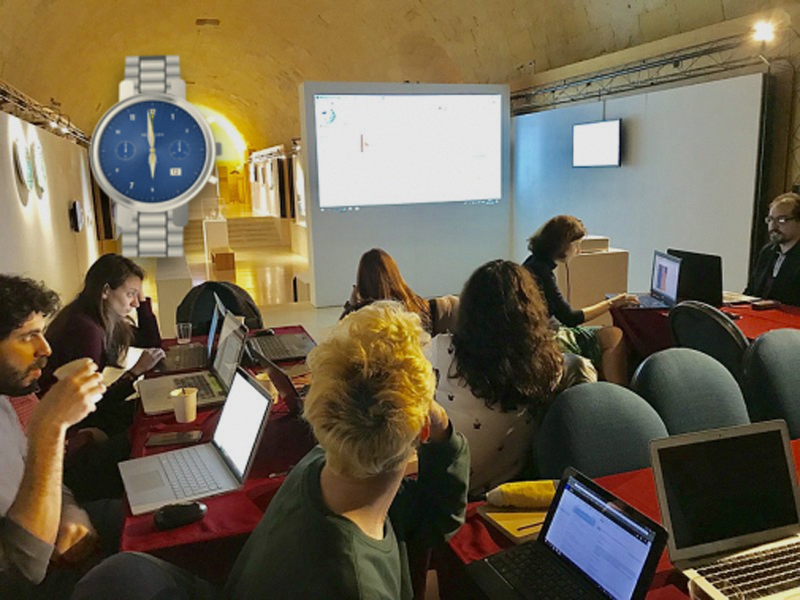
5 h 59 min
